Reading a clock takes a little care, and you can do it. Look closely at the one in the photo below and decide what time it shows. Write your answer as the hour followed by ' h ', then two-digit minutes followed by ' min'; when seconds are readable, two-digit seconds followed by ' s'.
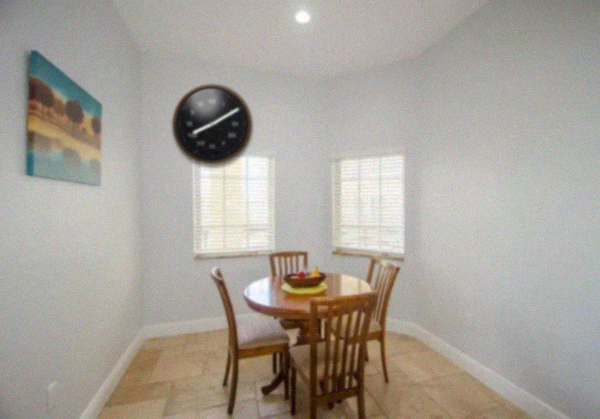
8 h 10 min
